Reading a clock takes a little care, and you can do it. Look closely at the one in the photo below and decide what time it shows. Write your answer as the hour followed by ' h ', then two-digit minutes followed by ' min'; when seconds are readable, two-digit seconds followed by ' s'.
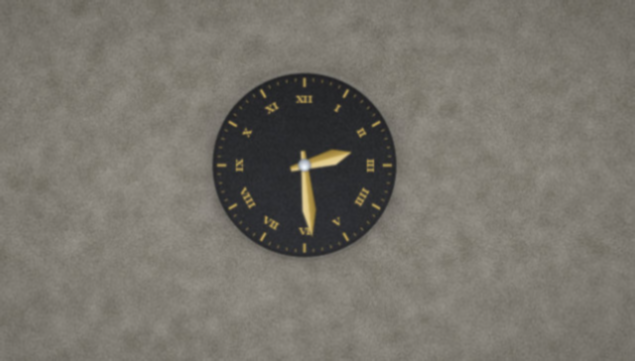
2 h 29 min
